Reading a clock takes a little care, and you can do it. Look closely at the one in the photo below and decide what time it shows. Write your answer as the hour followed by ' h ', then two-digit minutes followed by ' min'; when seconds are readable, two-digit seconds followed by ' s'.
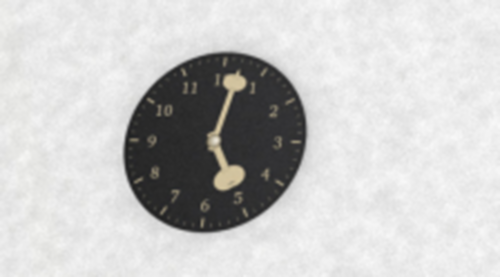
5 h 02 min
